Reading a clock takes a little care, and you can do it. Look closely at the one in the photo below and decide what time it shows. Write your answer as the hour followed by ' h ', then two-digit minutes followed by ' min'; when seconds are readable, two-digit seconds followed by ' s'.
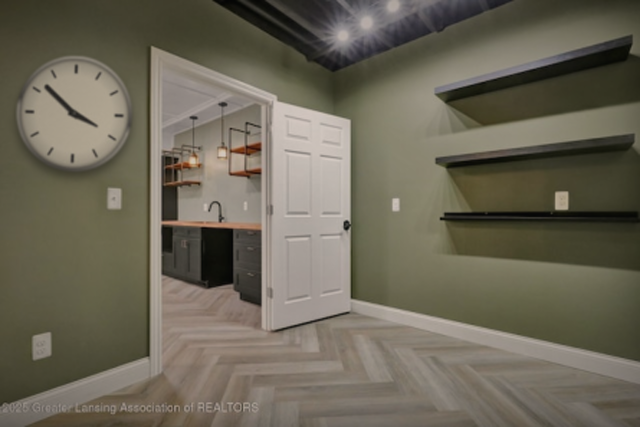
3 h 52 min
